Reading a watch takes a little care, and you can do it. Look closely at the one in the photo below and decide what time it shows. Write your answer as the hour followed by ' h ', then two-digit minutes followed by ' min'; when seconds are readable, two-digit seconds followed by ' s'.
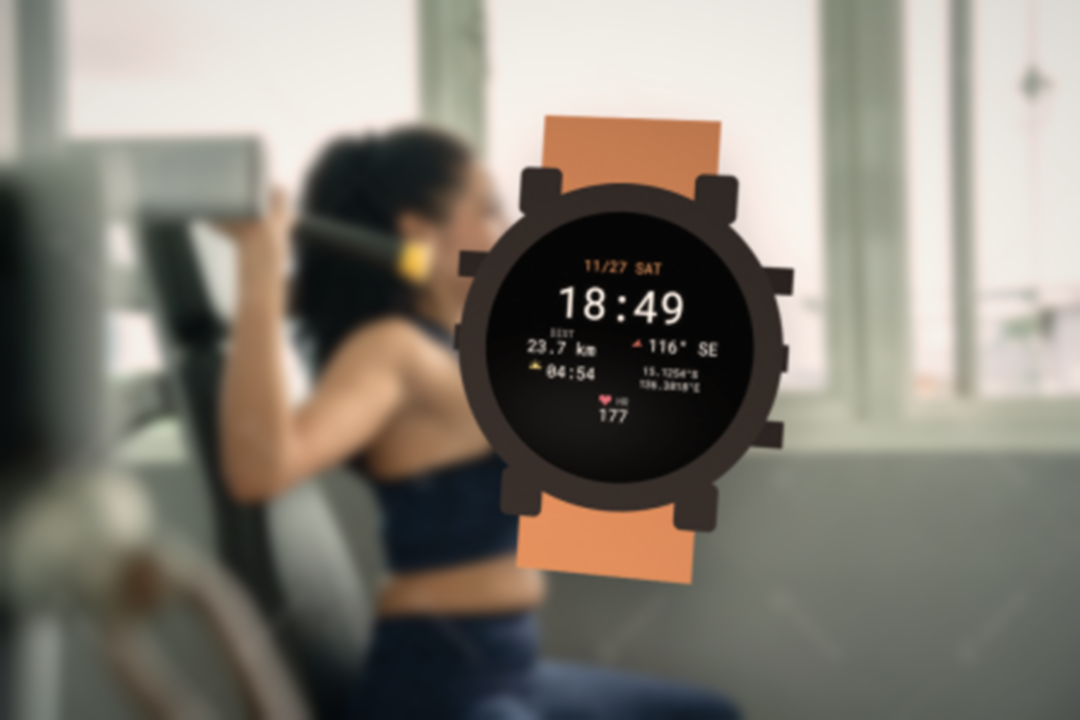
18 h 49 min
